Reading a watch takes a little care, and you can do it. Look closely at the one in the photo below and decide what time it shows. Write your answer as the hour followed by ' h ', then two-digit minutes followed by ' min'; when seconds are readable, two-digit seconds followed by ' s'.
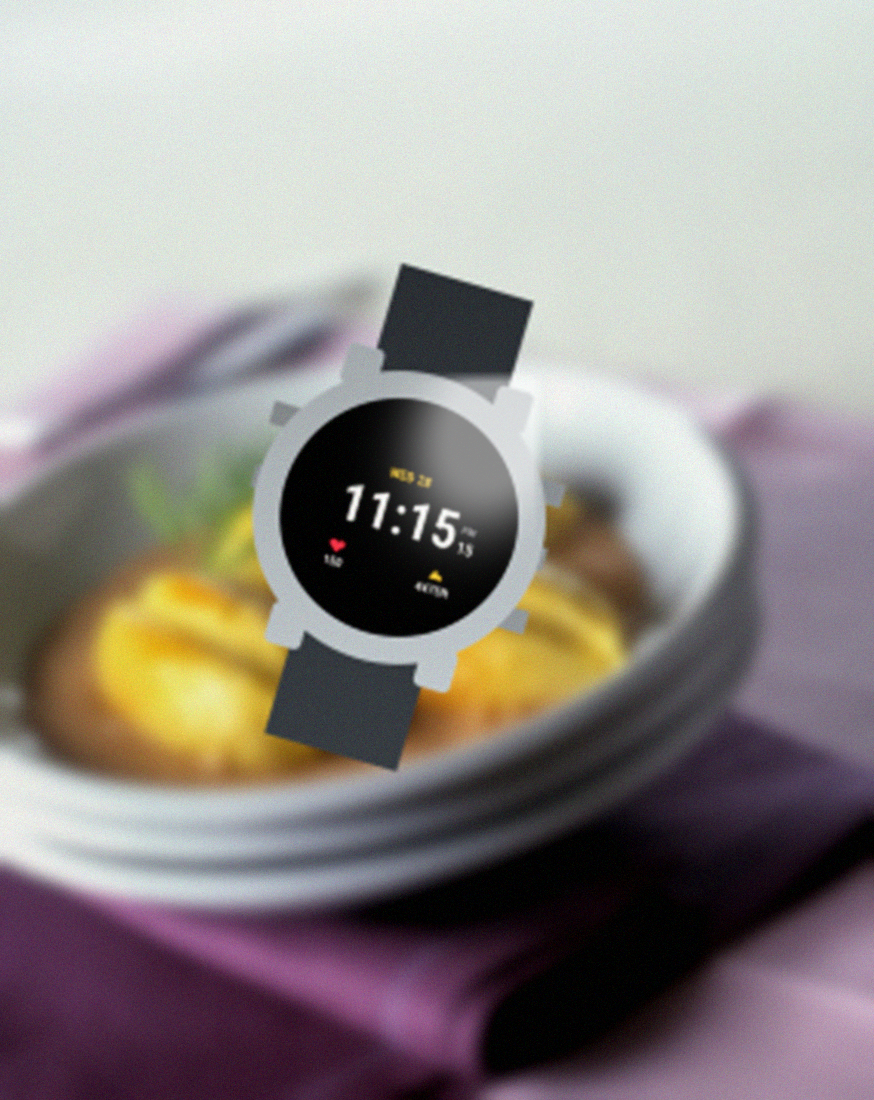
11 h 15 min
